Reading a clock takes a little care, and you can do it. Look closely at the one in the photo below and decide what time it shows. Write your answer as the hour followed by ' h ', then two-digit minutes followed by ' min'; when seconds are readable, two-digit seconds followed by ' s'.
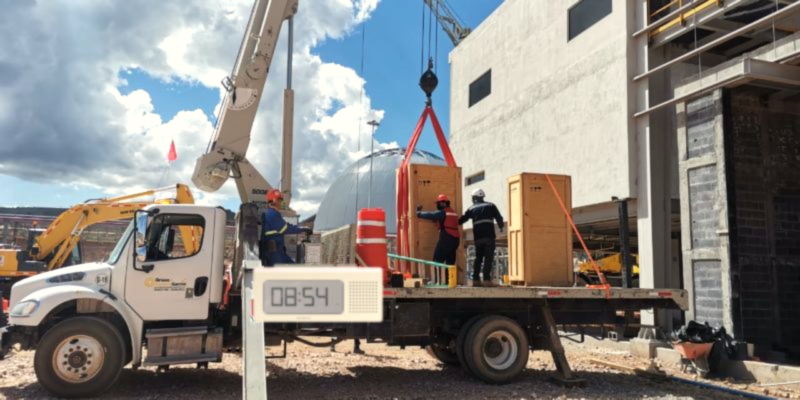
8 h 54 min
